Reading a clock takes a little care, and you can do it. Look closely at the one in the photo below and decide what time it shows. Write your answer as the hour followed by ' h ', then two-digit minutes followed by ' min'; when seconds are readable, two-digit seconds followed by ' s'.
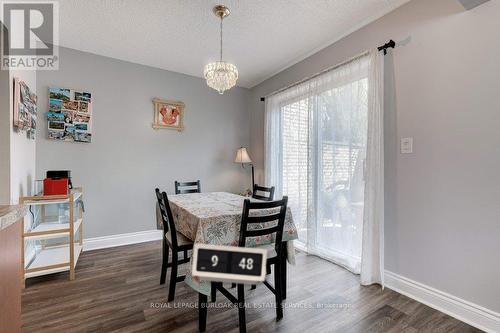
9 h 48 min
